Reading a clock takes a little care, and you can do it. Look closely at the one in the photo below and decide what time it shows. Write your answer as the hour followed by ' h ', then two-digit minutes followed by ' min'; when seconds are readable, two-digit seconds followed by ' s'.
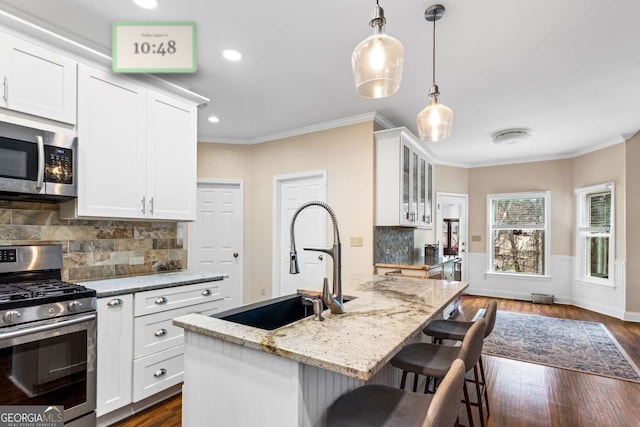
10 h 48 min
